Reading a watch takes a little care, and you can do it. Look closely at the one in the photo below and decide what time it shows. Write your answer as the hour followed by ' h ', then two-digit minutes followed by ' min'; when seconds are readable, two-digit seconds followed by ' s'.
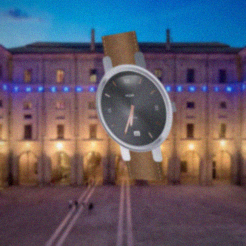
6 h 35 min
